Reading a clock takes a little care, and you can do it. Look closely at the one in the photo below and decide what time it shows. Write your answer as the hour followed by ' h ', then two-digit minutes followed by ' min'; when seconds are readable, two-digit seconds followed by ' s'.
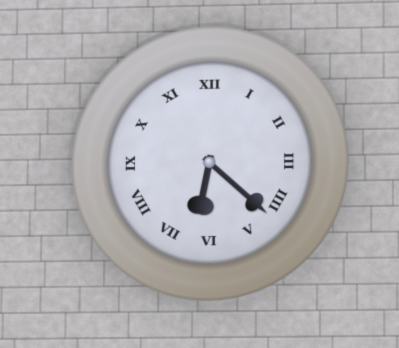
6 h 22 min
